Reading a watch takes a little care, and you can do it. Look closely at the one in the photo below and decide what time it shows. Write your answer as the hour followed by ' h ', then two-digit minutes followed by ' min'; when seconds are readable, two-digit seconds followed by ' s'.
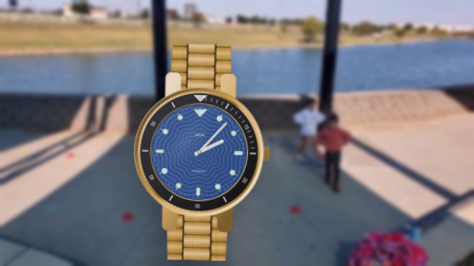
2 h 07 min
